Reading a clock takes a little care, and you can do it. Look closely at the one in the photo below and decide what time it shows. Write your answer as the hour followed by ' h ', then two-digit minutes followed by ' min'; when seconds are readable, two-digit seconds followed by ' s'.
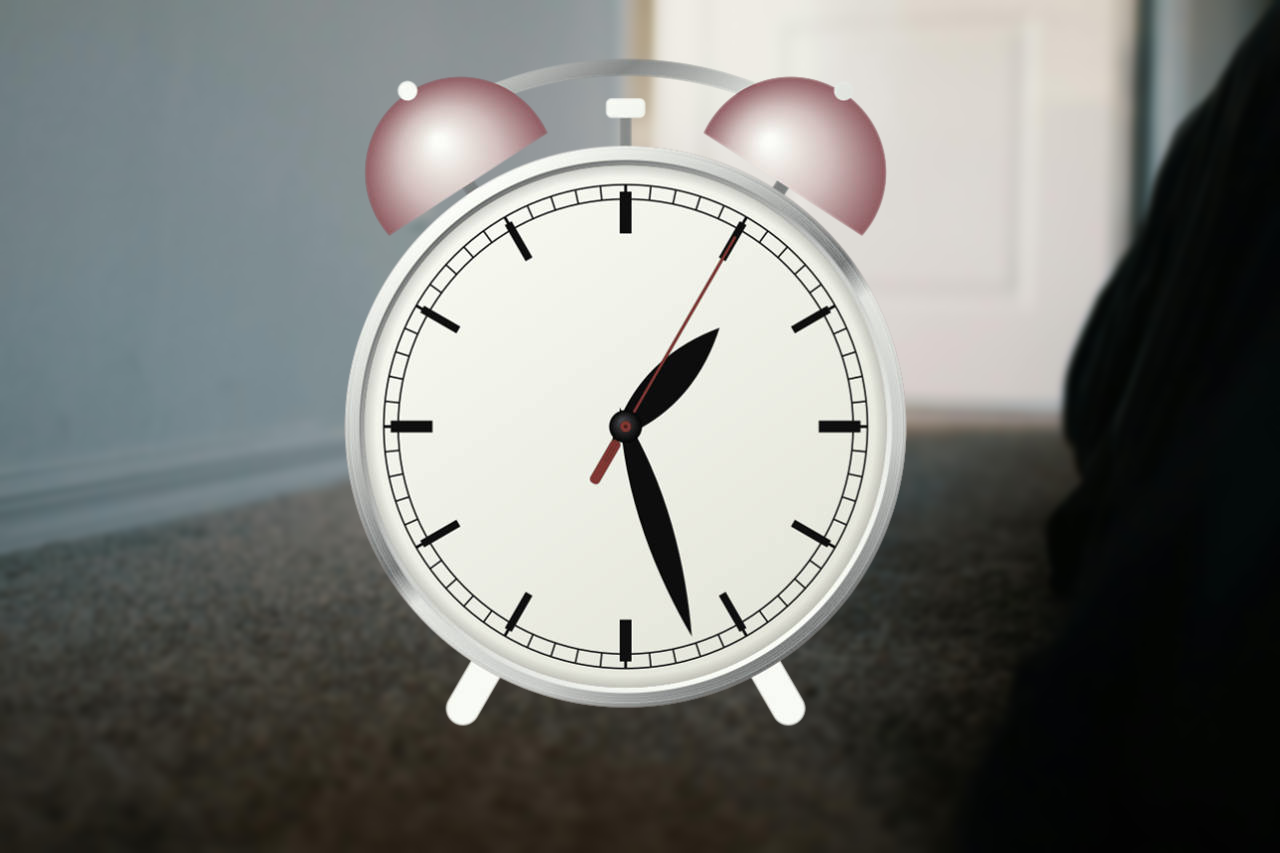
1 h 27 min 05 s
